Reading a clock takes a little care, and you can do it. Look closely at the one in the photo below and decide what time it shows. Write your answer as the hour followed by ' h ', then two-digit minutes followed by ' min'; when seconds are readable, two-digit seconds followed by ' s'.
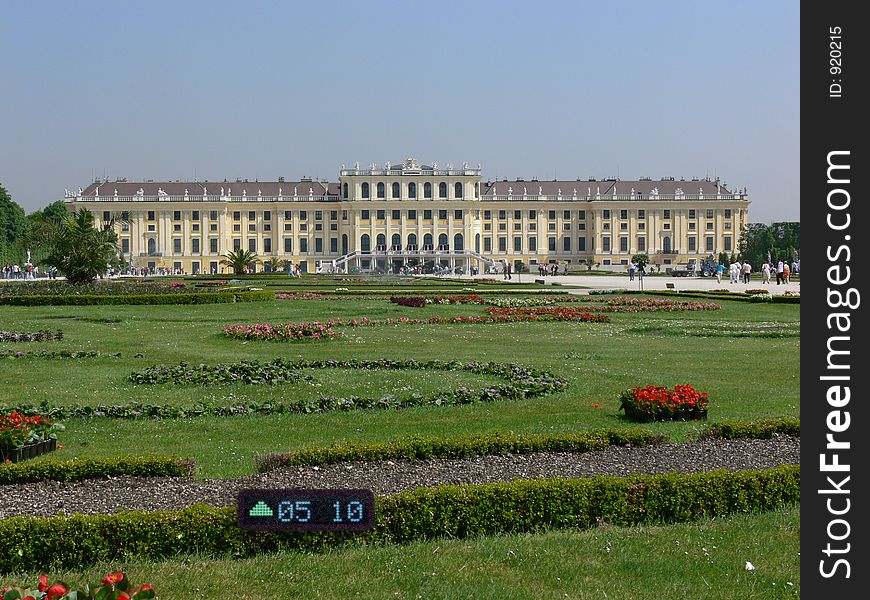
5 h 10 min
